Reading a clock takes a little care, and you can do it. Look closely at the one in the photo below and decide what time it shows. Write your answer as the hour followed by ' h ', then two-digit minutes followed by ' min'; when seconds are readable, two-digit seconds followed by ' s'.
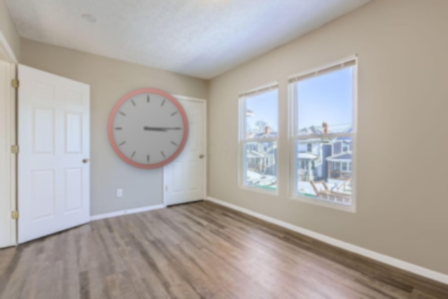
3 h 15 min
